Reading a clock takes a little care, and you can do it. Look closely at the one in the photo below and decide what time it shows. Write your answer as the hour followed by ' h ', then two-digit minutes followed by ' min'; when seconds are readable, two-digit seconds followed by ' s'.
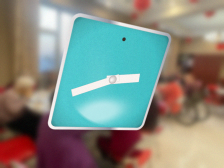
2 h 41 min
